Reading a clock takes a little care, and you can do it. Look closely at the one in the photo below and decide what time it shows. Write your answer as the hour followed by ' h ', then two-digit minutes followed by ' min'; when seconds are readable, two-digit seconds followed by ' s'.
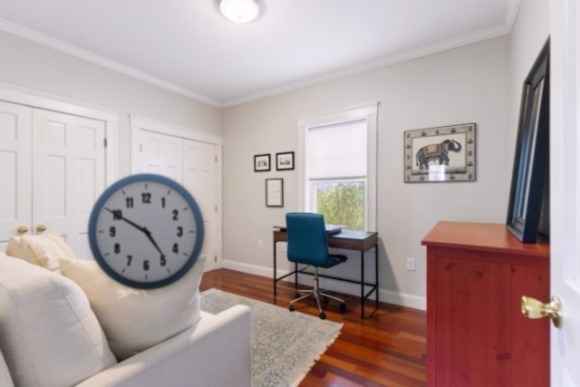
4 h 50 min
